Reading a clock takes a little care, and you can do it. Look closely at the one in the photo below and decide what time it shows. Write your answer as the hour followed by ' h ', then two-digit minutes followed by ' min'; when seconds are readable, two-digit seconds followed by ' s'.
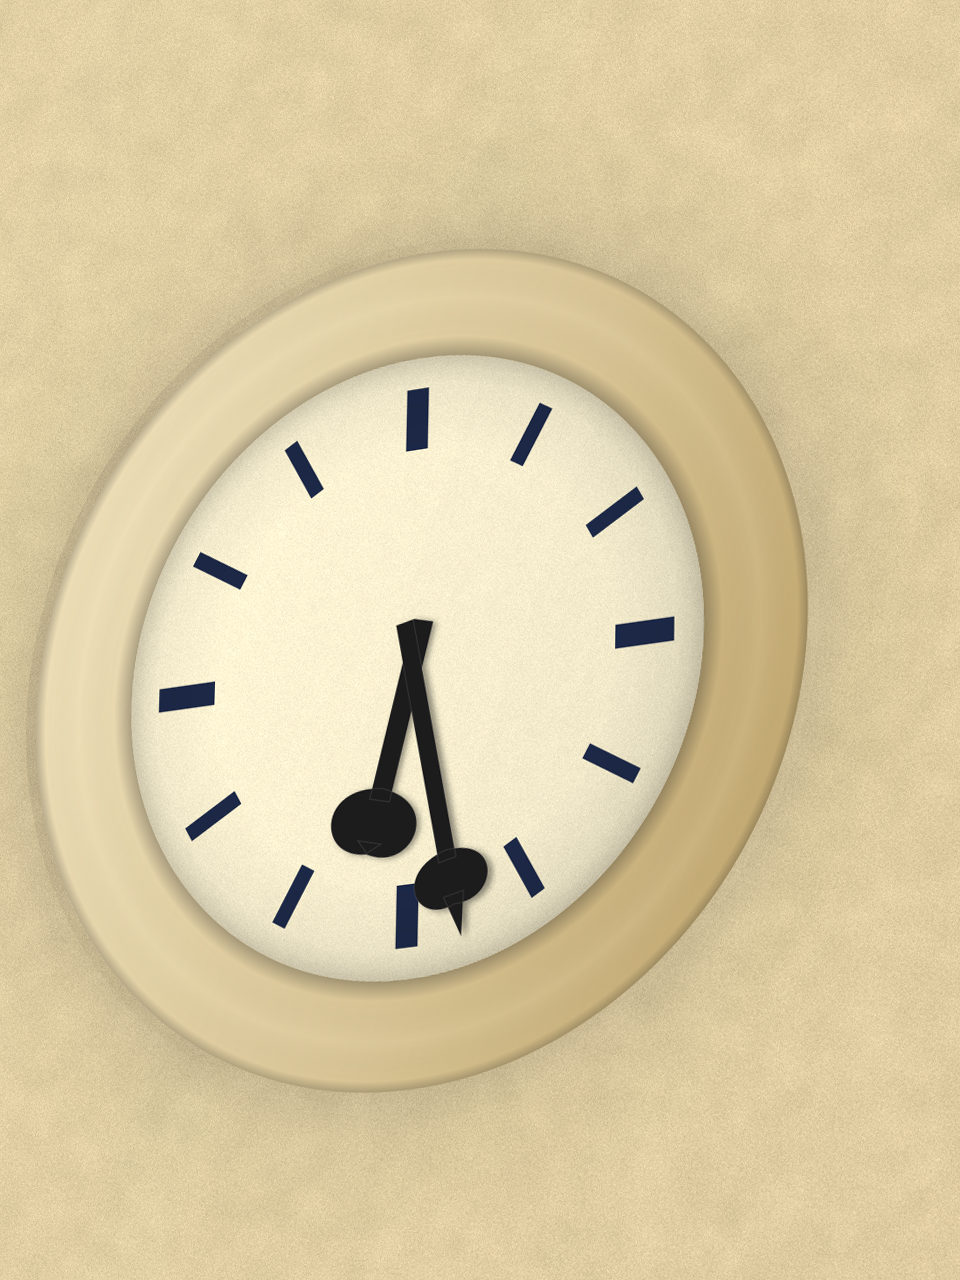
6 h 28 min
